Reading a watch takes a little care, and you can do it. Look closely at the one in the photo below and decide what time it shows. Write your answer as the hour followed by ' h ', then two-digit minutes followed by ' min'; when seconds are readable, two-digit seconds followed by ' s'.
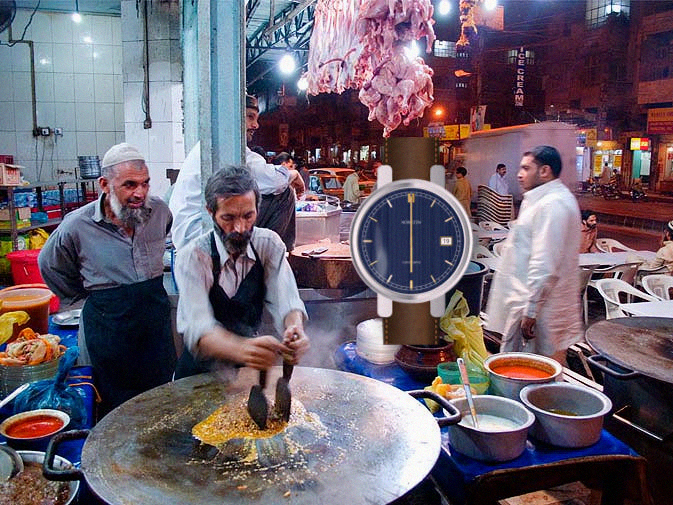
6 h 00 min
